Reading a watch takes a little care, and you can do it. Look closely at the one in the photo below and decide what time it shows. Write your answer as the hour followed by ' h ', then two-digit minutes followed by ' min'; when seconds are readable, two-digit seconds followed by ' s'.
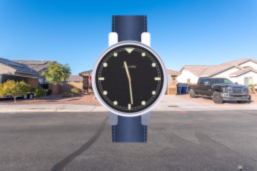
11 h 29 min
